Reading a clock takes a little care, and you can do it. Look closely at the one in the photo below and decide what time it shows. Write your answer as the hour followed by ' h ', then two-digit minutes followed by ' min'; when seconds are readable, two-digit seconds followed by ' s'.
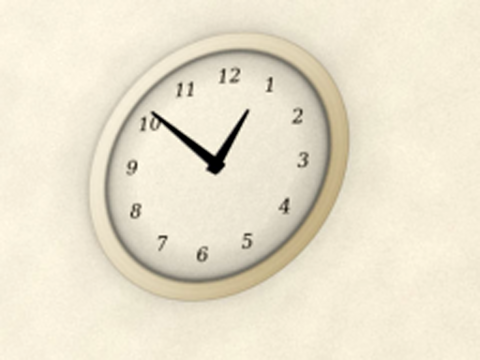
12 h 51 min
